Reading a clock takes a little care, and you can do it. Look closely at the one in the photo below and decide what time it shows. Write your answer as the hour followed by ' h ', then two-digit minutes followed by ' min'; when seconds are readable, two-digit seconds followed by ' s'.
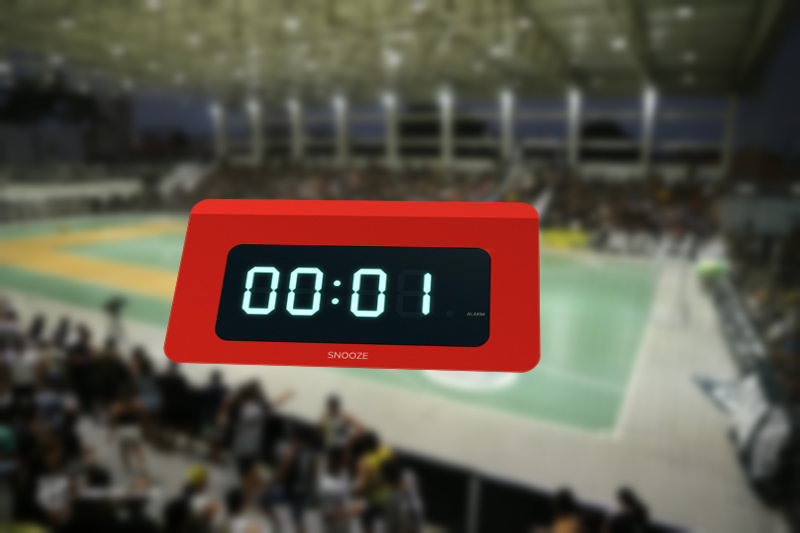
0 h 01 min
